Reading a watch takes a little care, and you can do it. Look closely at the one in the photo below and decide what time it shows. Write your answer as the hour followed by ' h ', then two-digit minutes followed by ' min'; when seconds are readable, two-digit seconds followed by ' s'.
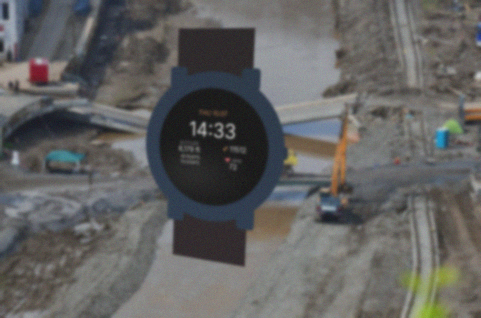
14 h 33 min
